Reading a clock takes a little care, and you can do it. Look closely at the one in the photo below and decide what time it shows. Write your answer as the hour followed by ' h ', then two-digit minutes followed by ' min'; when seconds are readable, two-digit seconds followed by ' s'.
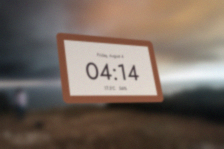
4 h 14 min
